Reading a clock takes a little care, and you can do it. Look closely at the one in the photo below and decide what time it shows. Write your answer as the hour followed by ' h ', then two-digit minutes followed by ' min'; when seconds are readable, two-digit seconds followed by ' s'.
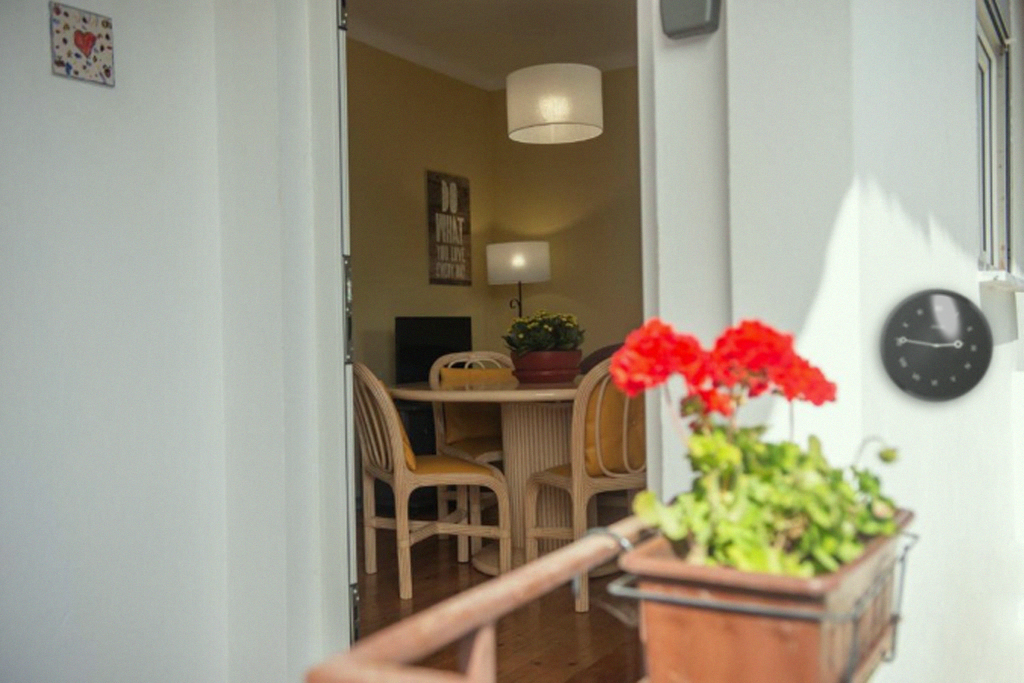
2 h 46 min
